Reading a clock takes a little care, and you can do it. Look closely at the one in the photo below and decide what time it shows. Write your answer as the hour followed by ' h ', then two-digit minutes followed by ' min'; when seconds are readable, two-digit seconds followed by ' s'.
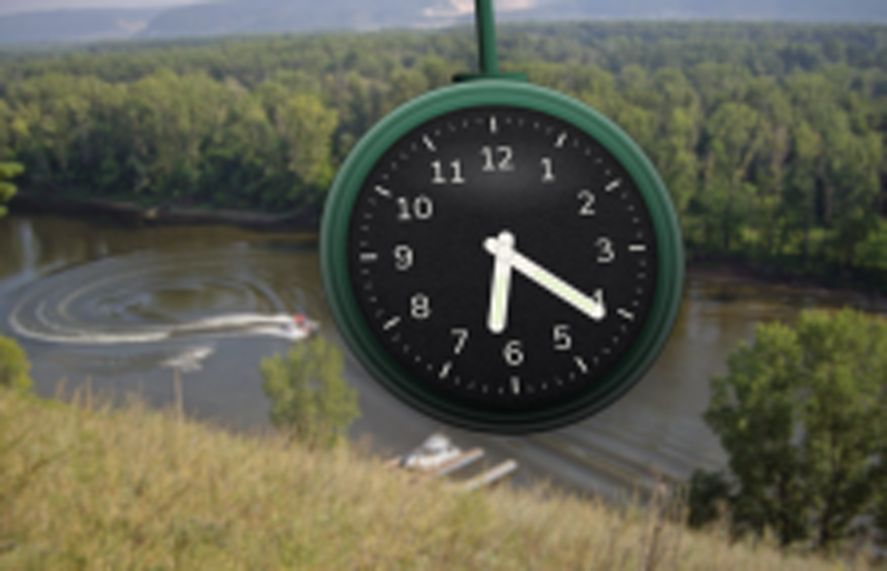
6 h 21 min
